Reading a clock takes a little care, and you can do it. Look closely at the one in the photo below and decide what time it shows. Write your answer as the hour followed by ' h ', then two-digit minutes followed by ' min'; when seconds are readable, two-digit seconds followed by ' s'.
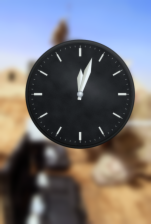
12 h 03 min
